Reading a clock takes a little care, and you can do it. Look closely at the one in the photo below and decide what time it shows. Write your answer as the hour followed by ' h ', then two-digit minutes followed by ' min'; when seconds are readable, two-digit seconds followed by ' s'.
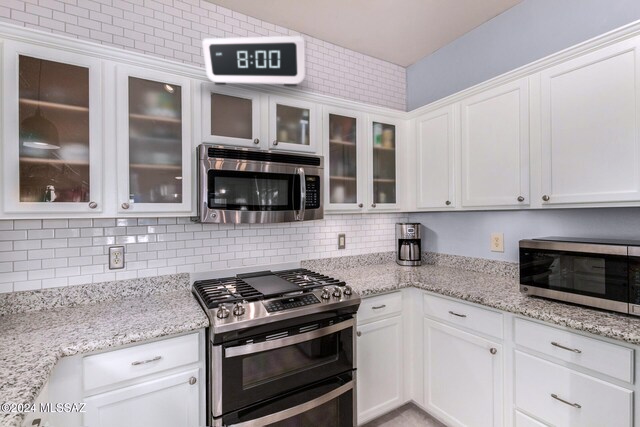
8 h 00 min
